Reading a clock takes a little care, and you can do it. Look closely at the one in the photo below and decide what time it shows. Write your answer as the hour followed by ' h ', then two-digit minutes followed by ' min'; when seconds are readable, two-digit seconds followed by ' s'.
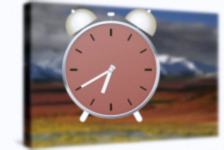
6 h 40 min
